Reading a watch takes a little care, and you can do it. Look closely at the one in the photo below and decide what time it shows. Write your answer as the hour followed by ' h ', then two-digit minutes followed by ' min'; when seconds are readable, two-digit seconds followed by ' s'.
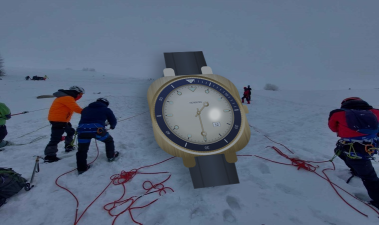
1 h 30 min
